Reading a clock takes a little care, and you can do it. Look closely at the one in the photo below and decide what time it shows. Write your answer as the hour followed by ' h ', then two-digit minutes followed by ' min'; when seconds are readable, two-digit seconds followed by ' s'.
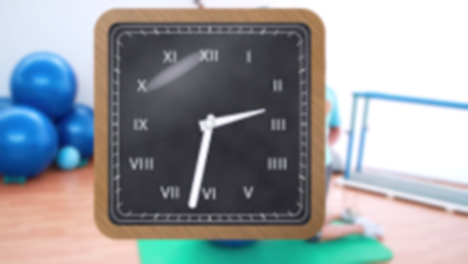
2 h 32 min
